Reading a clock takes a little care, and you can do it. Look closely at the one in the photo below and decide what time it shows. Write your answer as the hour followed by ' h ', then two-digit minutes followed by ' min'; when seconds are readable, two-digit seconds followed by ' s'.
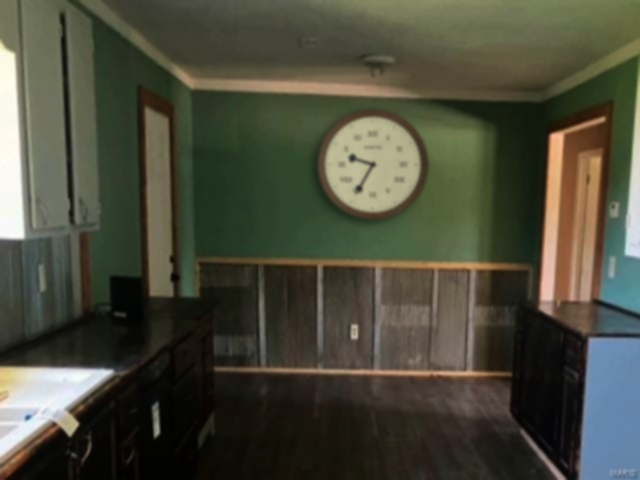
9 h 35 min
